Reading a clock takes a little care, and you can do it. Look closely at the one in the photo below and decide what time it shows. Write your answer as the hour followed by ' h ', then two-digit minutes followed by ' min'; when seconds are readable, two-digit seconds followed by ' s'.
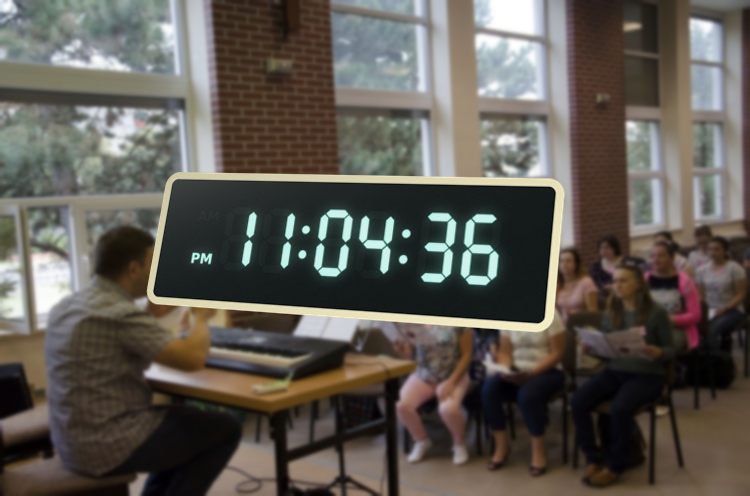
11 h 04 min 36 s
